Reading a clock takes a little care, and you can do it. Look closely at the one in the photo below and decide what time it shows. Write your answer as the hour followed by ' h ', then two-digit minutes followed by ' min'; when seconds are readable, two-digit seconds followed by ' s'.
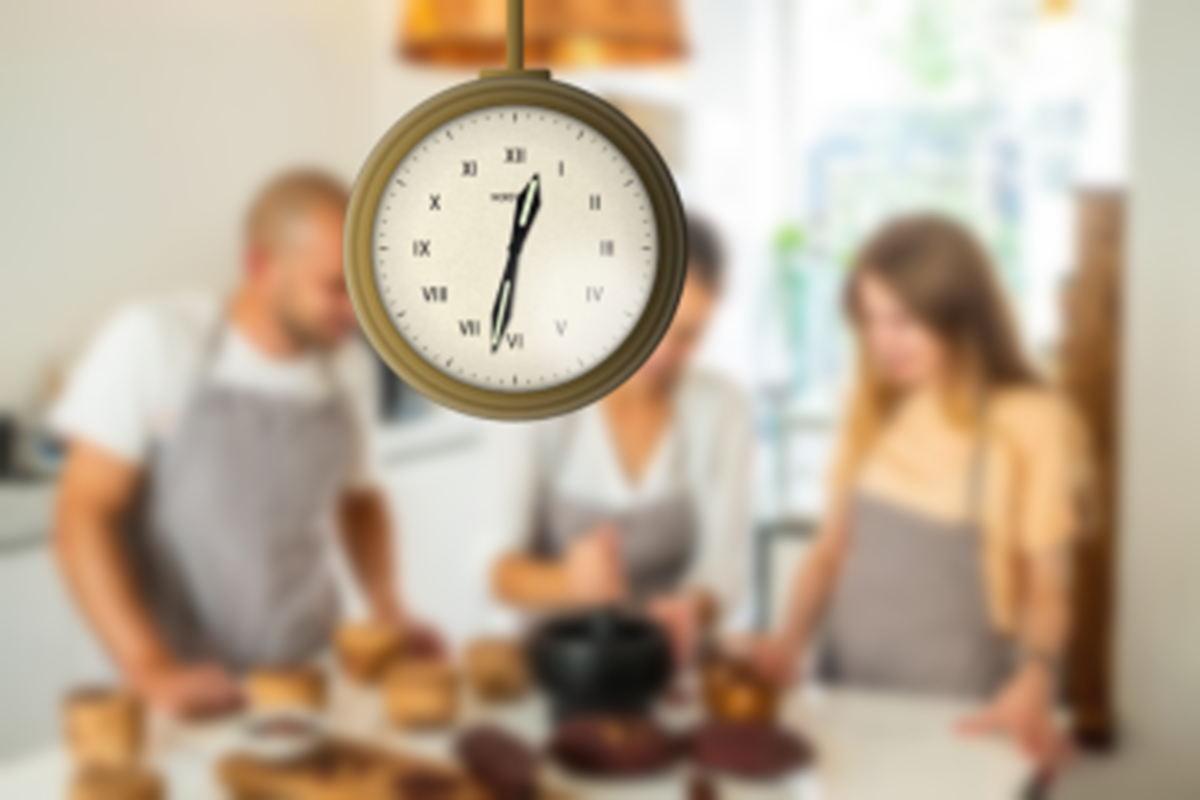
12 h 32 min
